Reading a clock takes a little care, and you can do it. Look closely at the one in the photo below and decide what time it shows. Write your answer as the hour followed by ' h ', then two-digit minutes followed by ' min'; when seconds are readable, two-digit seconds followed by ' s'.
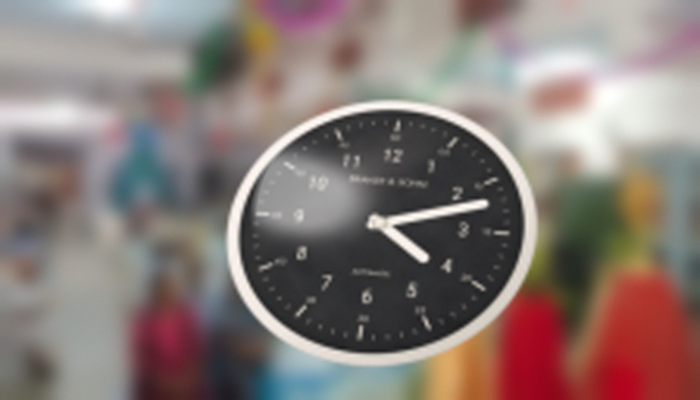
4 h 12 min
